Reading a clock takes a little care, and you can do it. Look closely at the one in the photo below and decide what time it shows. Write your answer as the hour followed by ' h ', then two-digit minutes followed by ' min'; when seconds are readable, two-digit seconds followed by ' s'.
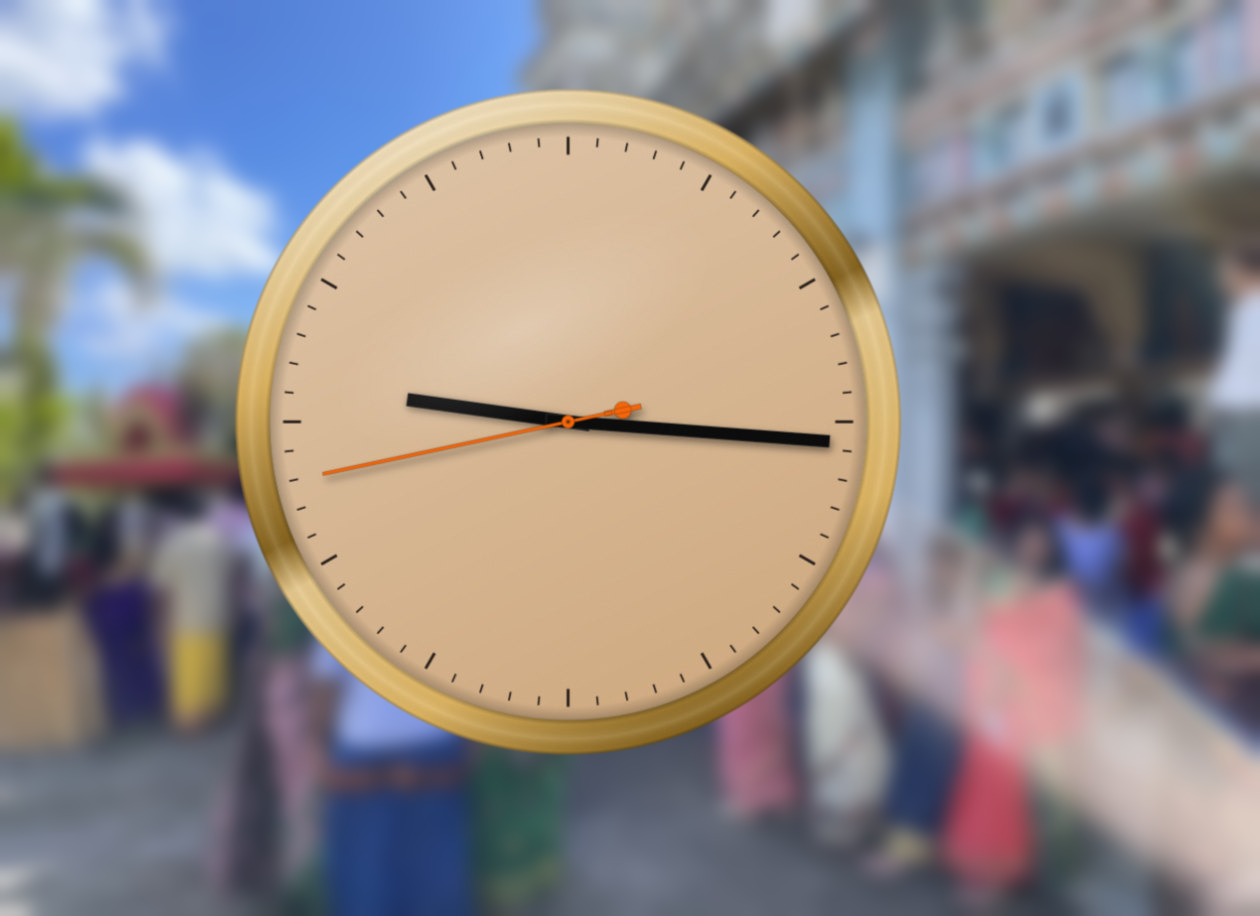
9 h 15 min 43 s
